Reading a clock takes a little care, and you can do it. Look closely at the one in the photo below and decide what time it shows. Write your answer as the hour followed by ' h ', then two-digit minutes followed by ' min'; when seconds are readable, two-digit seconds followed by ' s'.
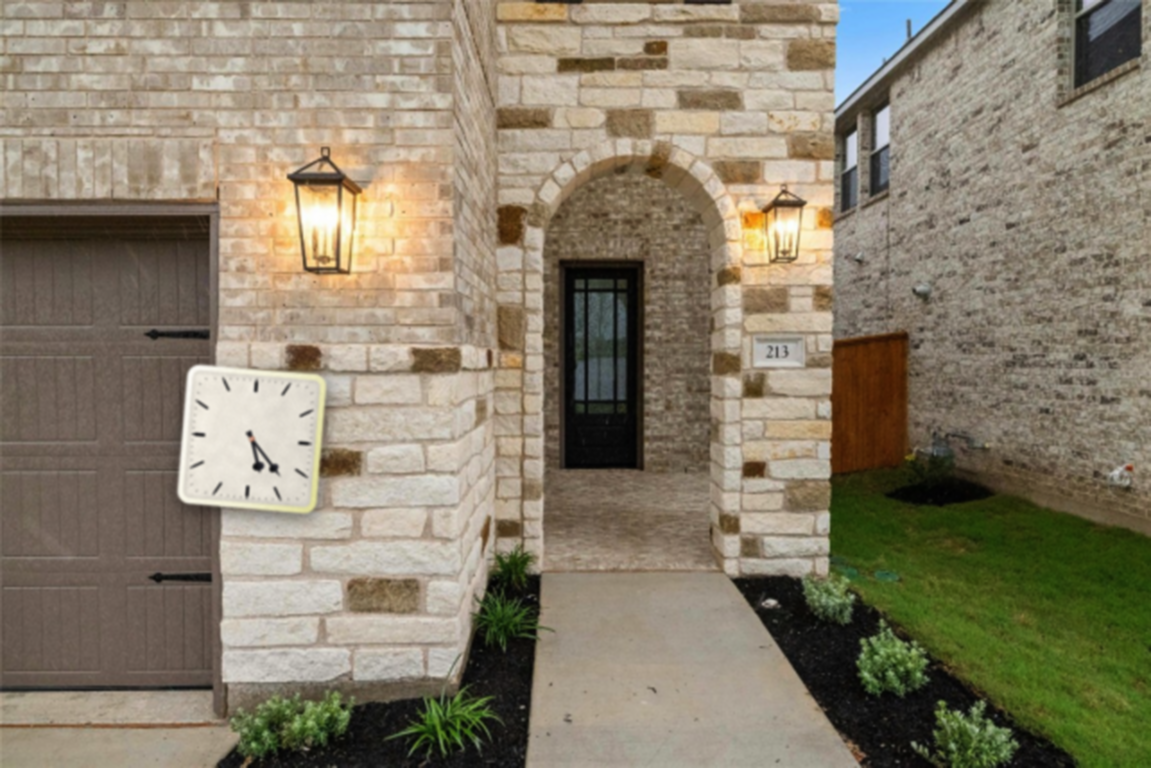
5 h 23 min
